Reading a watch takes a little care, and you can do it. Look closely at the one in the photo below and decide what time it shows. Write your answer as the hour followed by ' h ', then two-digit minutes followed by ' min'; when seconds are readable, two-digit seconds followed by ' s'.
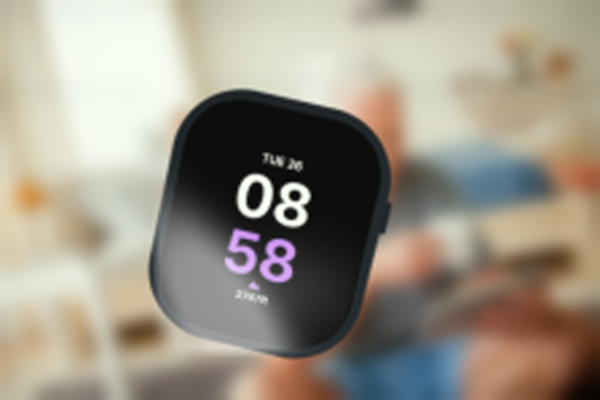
8 h 58 min
